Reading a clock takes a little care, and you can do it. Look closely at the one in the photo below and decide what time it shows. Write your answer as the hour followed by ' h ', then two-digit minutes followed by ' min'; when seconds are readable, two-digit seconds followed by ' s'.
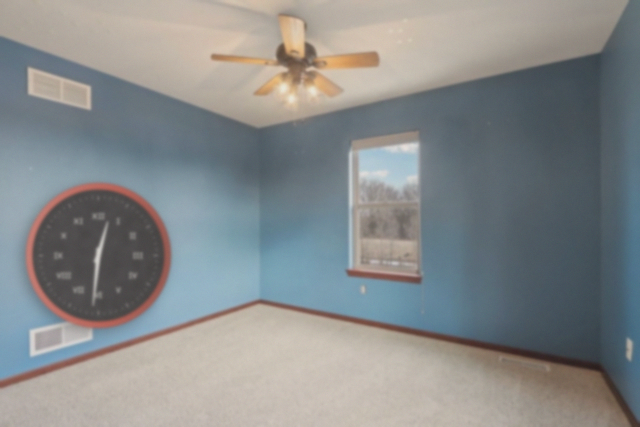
12 h 31 min
